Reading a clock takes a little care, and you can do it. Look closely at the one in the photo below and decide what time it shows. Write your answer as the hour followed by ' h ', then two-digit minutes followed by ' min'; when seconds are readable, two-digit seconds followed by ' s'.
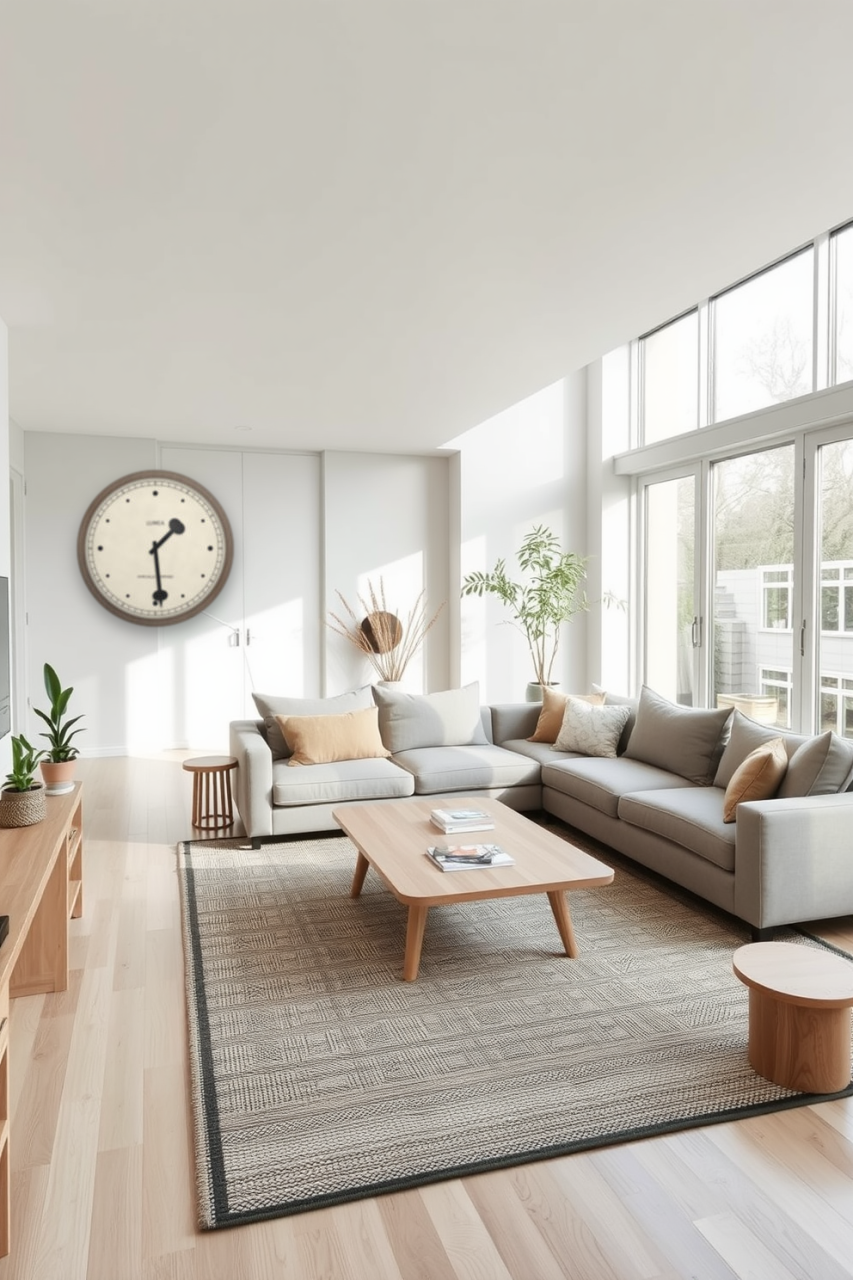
1 h 29 min
